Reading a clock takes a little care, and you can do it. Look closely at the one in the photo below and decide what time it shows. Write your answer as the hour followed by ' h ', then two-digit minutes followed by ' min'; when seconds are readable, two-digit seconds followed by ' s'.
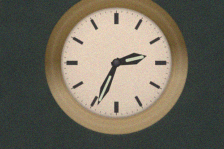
2 h 34 min
